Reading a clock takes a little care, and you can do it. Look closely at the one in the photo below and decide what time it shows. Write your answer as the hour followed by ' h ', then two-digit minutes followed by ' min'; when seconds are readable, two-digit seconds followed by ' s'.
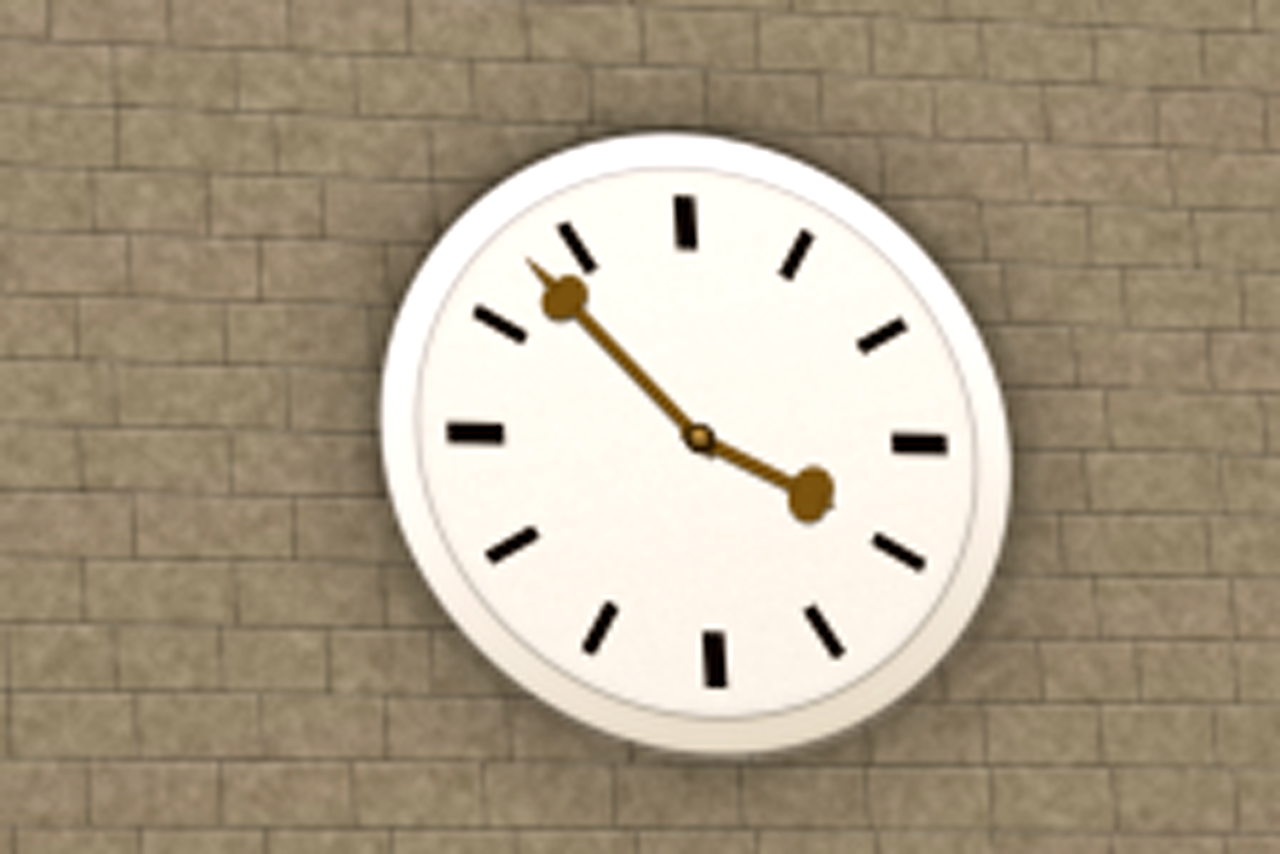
3 h 53 min
